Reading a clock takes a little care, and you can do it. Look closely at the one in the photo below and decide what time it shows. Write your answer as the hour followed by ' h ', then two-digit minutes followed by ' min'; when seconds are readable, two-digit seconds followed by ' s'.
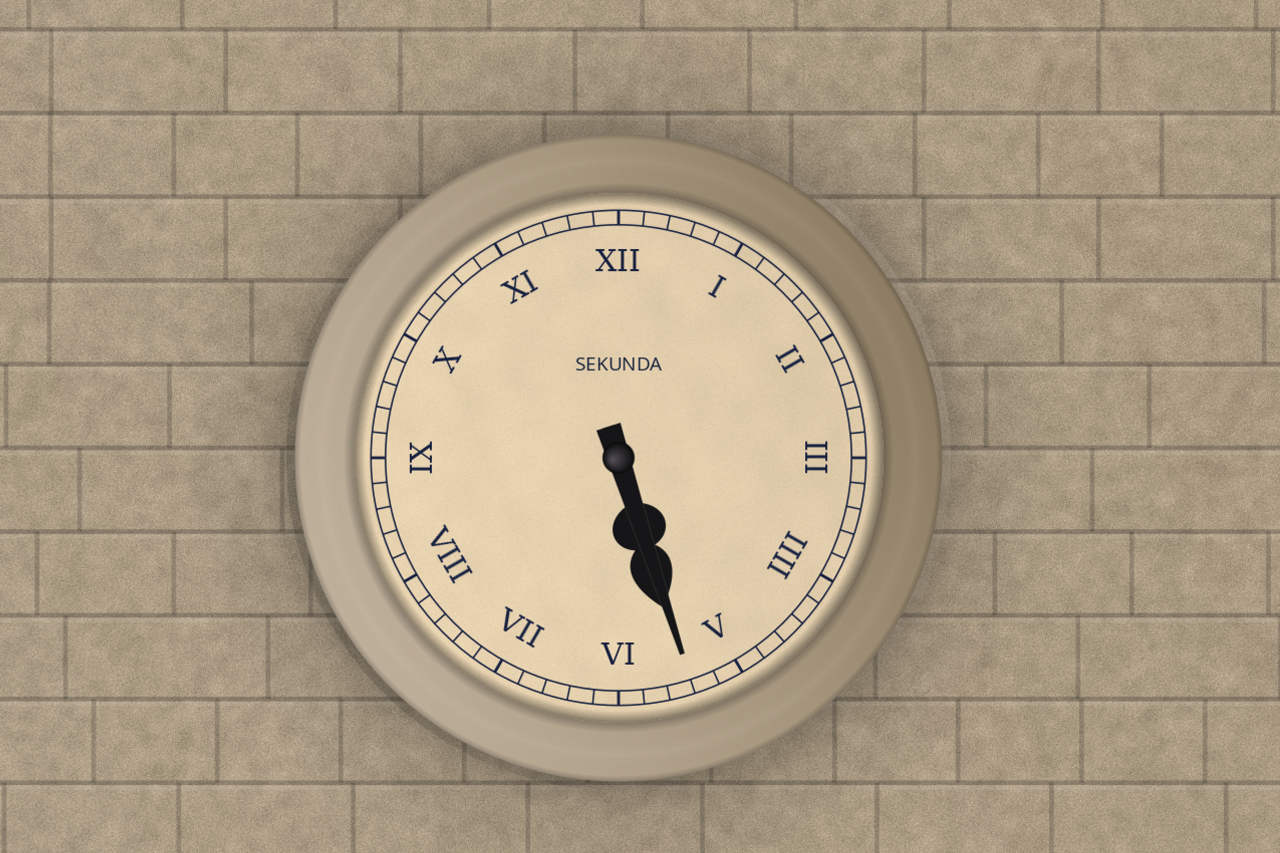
5 h 27 min
